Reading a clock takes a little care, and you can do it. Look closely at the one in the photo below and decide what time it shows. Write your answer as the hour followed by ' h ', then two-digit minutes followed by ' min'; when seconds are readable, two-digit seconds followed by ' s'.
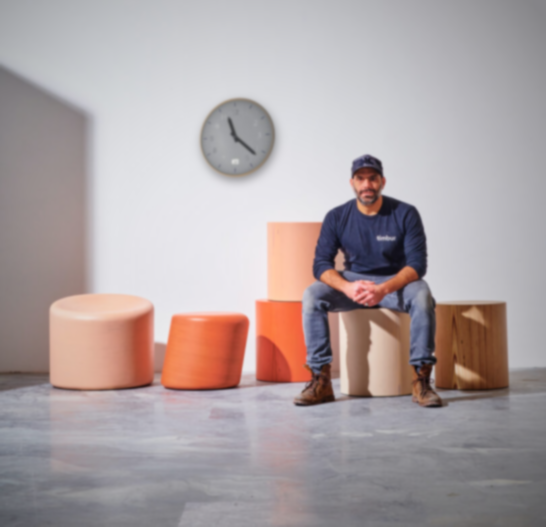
11 h 22 min
